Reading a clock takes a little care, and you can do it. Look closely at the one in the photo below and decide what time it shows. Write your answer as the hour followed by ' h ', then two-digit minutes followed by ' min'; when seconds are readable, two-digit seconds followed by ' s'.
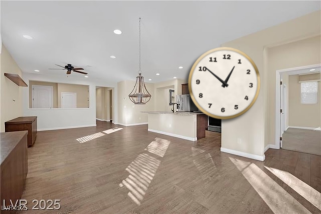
12 h 51 min
